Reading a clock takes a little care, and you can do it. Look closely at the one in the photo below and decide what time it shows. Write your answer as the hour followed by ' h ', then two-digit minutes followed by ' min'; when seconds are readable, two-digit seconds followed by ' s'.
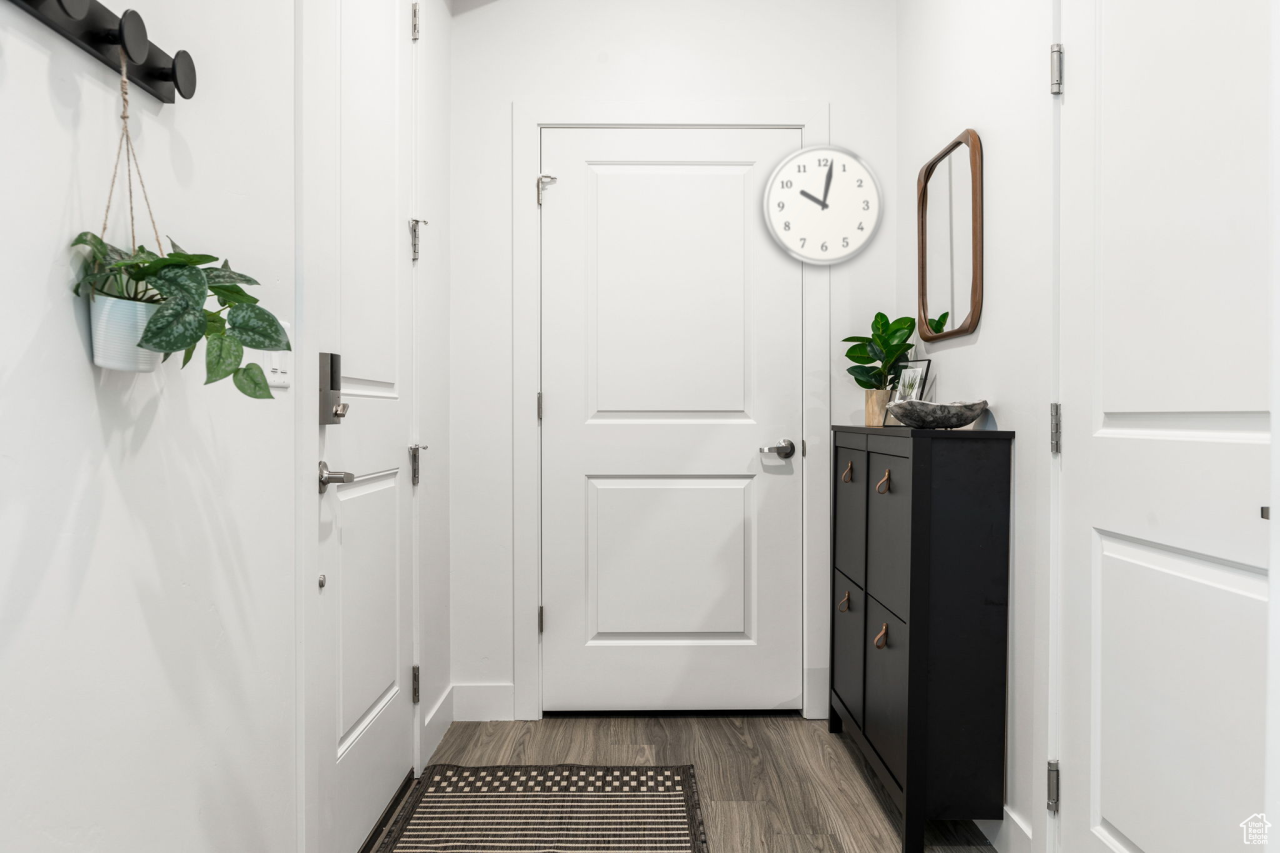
10 h 02 min
